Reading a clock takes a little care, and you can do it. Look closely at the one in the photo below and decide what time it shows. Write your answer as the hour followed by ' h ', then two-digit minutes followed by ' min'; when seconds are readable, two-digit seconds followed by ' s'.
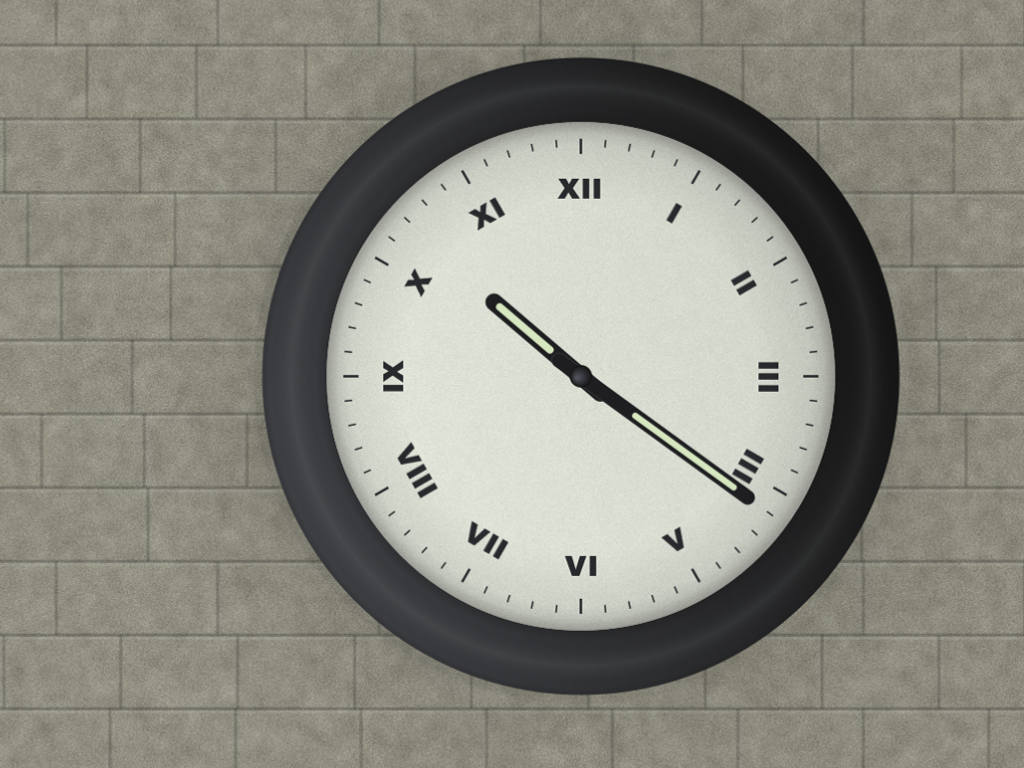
10 h 21 min
